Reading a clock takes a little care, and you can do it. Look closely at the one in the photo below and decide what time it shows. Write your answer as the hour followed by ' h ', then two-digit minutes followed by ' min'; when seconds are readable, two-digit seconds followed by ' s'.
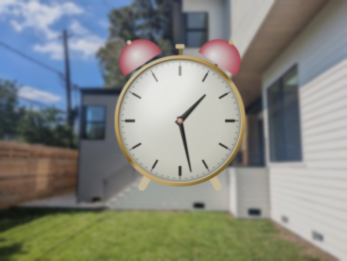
1 h 28 min
